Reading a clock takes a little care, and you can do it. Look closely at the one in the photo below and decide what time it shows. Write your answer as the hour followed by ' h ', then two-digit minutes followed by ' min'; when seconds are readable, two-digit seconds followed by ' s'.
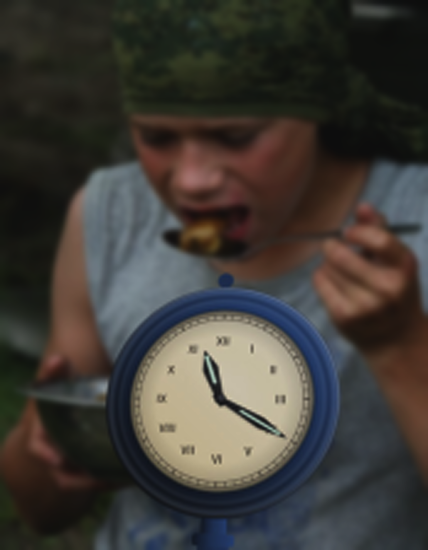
11 h 20 min
